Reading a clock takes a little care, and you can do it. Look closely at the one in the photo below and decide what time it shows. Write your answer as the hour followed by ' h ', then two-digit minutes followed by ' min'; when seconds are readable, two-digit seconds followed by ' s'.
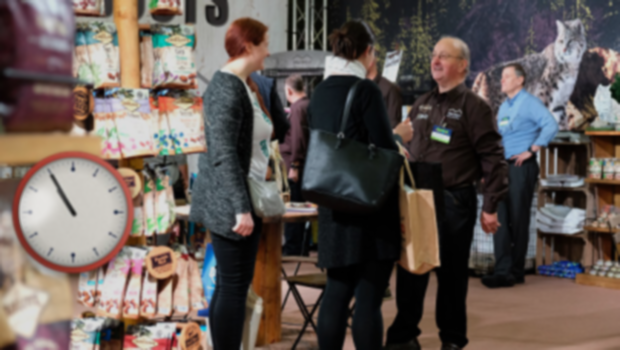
10 h 55 min
